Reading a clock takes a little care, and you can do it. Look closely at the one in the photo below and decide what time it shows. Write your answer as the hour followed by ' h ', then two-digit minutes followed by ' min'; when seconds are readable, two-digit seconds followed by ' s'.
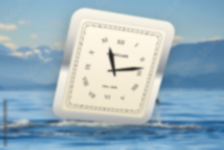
11 h 13 min
